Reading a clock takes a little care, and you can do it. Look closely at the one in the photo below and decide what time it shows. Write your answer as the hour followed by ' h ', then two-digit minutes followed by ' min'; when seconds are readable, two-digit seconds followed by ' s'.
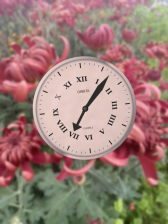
7 h 07 min
